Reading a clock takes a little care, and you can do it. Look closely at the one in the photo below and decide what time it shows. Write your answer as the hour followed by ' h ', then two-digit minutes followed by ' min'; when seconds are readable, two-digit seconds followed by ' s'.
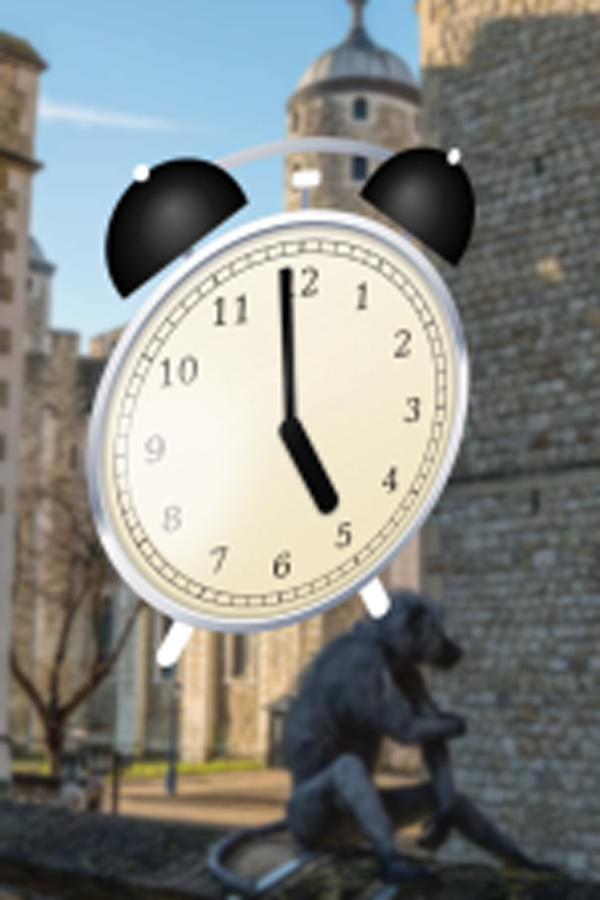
4 h 59 min
